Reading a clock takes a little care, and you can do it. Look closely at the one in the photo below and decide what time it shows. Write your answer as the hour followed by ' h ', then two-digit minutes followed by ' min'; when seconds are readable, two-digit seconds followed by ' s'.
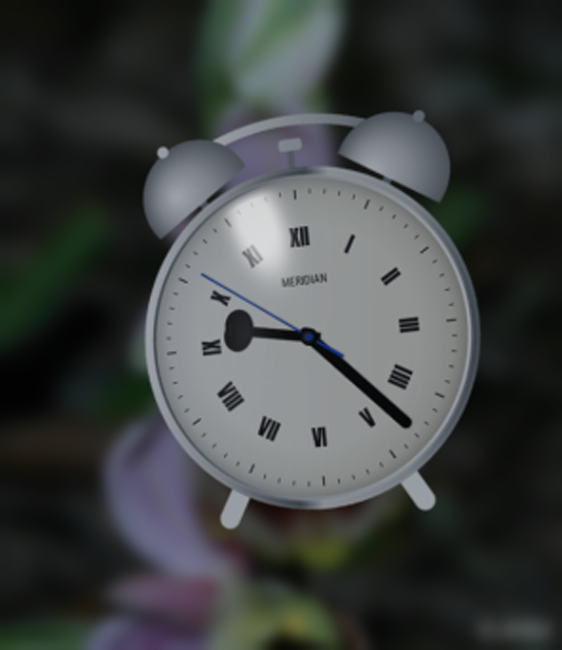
9 h 22 min 51 s
